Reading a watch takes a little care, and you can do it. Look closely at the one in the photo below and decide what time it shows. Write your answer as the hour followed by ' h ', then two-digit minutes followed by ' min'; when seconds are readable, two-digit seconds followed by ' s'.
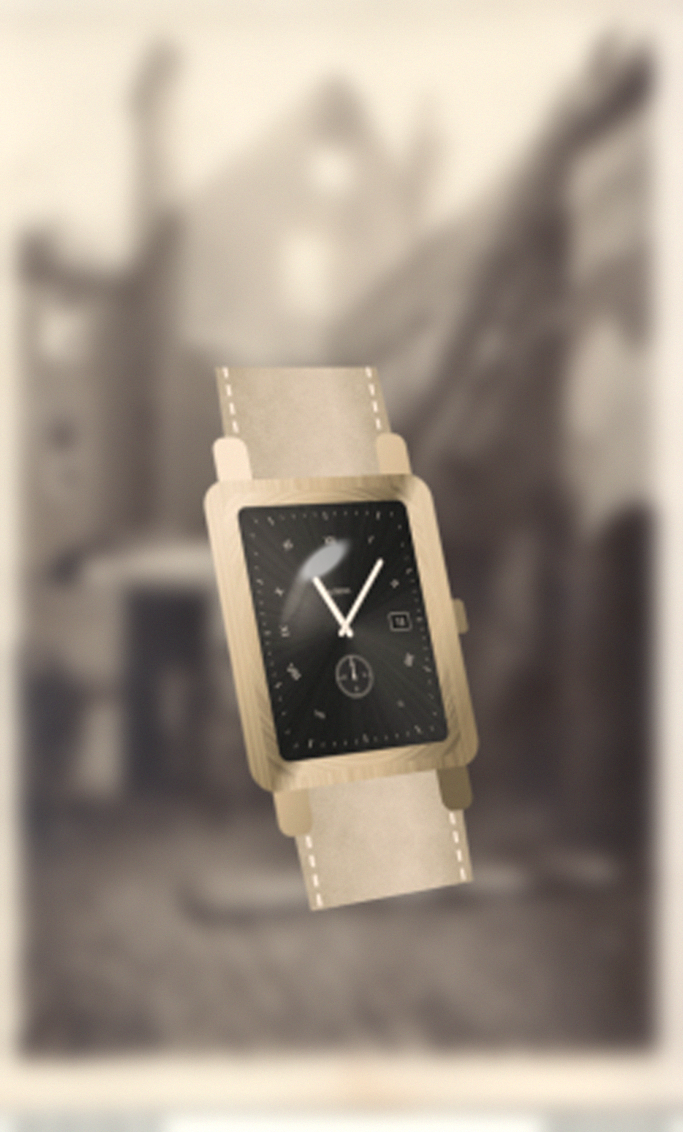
11 h 07 min
